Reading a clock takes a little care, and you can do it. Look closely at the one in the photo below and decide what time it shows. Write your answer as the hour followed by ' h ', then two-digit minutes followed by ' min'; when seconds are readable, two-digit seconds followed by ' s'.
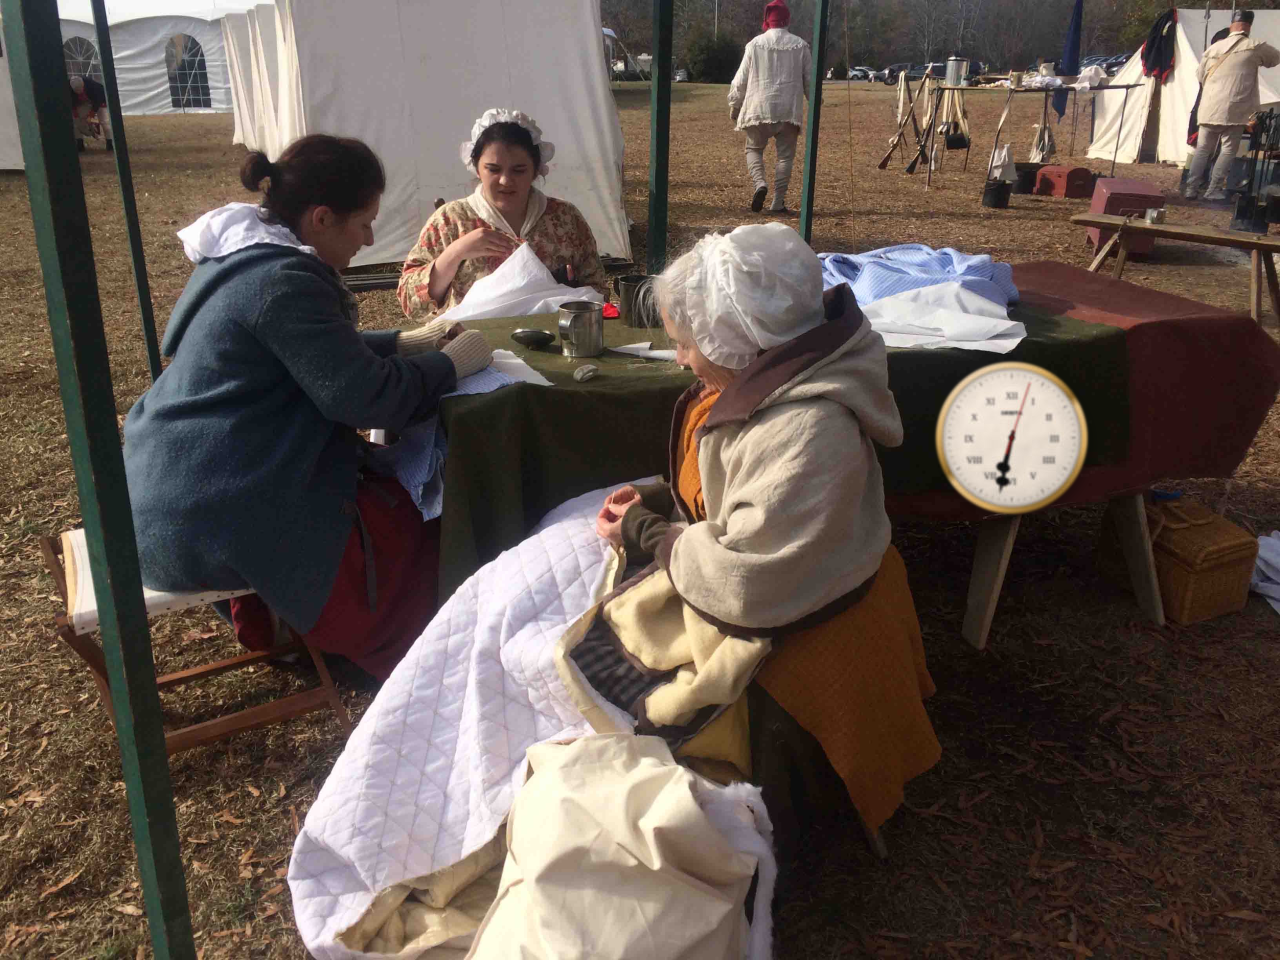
6 h 32 min 03 s
